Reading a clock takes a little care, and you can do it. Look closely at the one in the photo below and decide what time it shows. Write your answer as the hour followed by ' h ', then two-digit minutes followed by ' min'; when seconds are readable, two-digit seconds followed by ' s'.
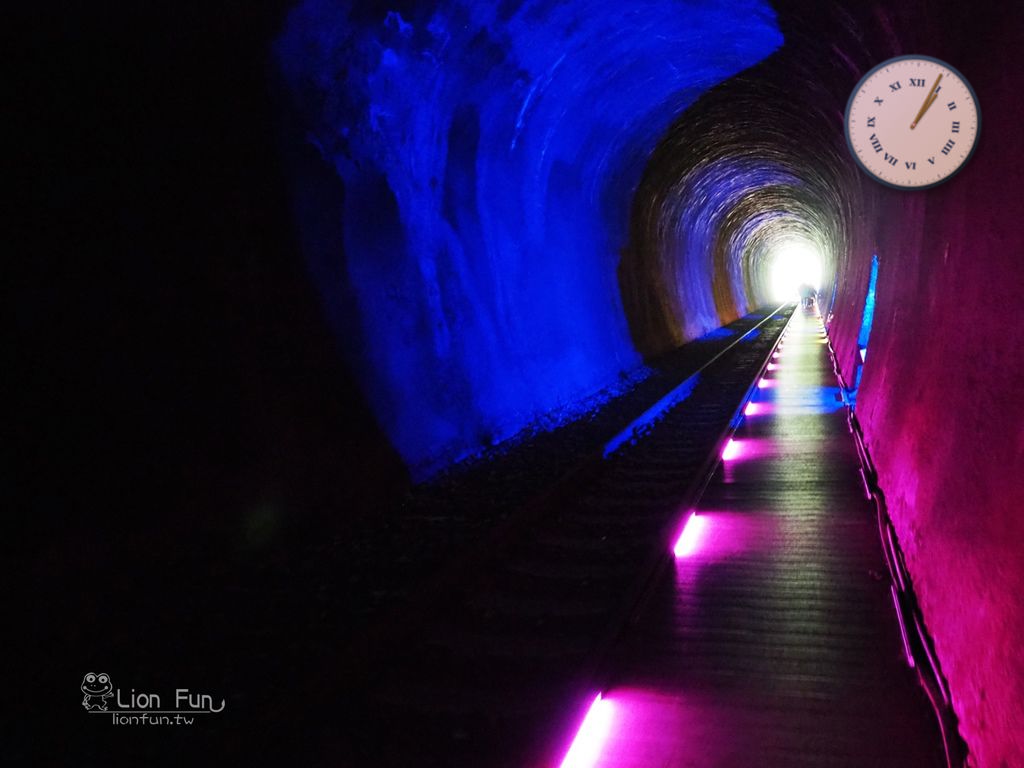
1 h 04 min
